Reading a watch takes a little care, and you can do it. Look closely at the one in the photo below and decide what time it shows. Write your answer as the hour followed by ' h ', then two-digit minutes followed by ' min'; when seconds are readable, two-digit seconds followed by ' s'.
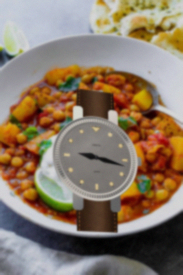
9 h 17 min
